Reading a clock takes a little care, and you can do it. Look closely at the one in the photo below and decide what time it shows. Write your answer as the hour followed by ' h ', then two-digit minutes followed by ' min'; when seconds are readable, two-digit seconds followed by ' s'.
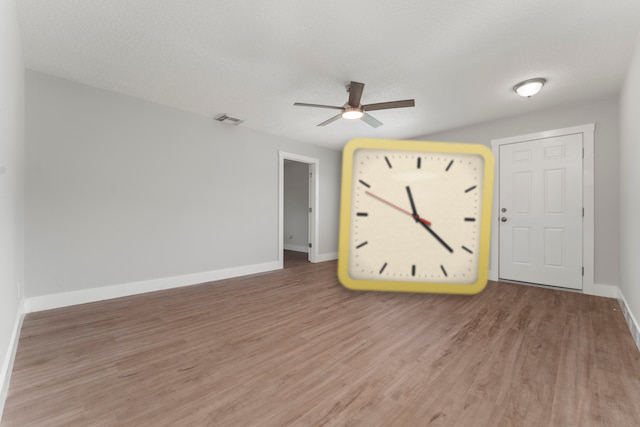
11 h 21 min 49 s
